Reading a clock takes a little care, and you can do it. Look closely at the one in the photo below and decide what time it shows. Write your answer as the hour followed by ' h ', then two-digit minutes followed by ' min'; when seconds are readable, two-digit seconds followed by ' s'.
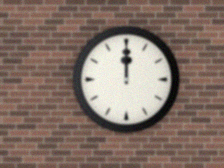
12 h 00 min
